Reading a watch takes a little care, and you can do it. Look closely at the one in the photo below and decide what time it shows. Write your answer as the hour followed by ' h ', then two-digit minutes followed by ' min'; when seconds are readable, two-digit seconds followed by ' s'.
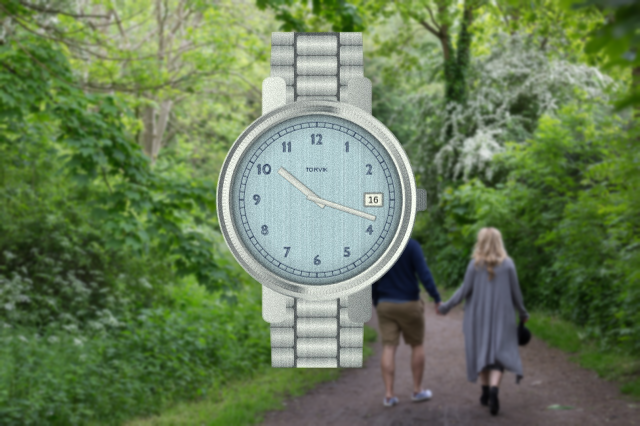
10 h 18 min
